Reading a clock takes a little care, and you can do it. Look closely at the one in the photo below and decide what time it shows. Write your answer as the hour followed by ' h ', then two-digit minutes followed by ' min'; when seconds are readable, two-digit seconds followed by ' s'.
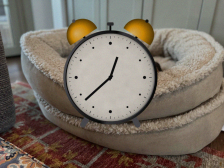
12 h 38 min
